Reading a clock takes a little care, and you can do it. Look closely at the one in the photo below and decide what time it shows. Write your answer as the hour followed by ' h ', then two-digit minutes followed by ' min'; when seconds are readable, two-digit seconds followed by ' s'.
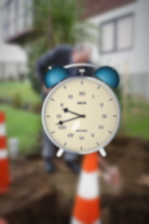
9 h 42 min
